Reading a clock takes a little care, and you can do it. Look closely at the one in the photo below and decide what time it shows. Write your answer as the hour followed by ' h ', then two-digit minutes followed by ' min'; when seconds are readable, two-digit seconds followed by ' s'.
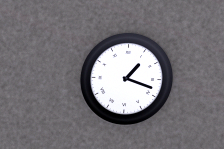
1 h 18 min
